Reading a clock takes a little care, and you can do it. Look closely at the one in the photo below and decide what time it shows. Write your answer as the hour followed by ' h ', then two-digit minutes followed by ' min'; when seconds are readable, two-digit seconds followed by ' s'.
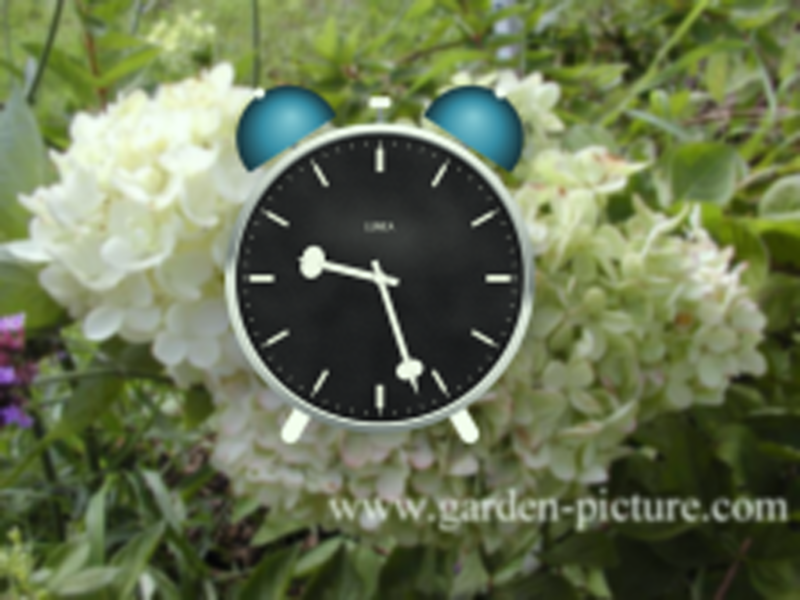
9 h 27 min
